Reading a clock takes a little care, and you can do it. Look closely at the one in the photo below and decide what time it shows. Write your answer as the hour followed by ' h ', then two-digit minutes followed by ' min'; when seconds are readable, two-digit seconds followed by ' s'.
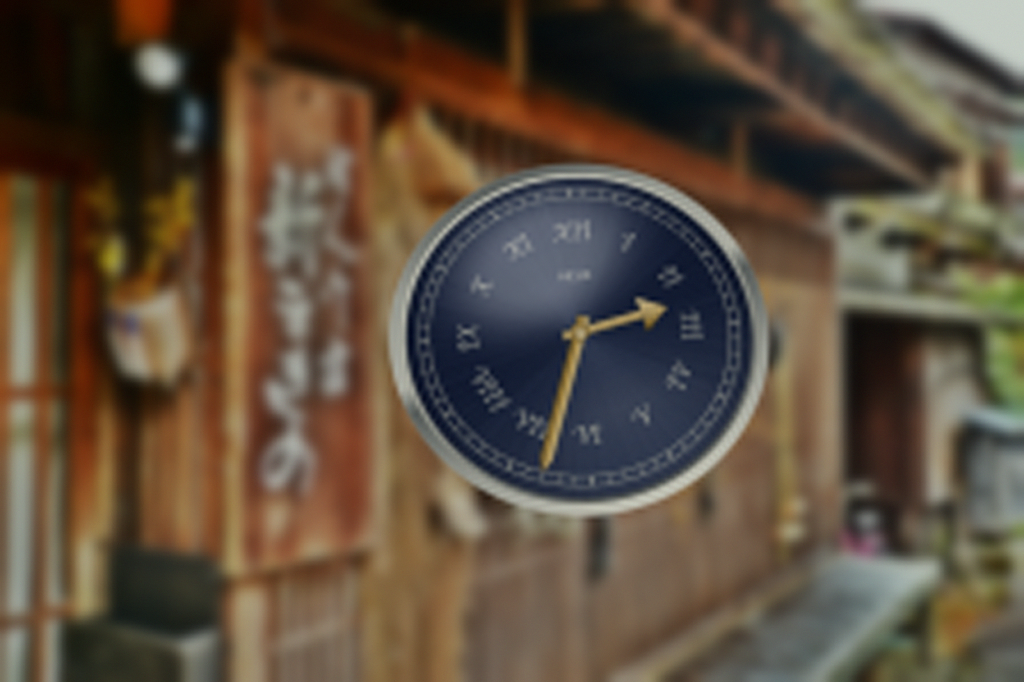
2 h 33 min
